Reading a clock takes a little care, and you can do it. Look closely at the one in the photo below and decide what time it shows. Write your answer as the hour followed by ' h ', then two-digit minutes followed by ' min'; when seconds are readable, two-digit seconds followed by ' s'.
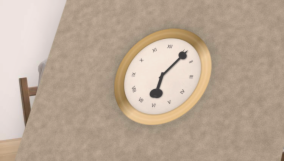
6 h 06 min
